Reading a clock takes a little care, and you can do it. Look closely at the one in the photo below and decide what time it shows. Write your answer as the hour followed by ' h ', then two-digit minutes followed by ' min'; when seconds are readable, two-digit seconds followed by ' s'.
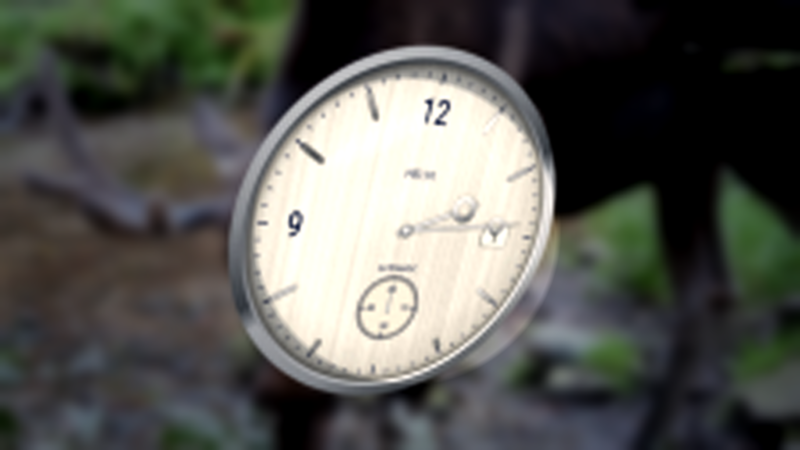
2 h 14 min
